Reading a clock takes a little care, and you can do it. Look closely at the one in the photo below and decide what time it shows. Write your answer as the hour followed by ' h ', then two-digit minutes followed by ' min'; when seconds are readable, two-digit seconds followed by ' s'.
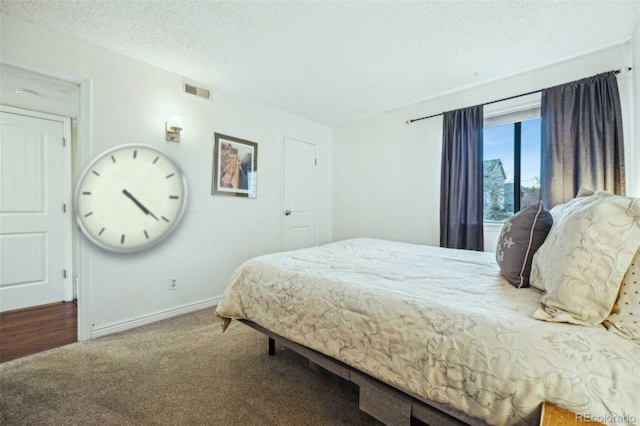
4 h 21 min
